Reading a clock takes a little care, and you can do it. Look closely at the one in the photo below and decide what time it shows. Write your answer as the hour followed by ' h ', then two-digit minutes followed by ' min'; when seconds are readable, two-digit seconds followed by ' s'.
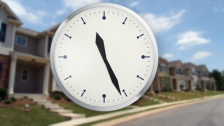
11 h 26 min
